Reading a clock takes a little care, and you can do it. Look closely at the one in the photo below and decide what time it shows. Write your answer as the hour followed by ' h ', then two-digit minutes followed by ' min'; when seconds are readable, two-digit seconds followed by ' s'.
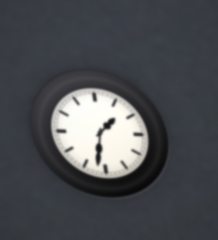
1 h 32 min
